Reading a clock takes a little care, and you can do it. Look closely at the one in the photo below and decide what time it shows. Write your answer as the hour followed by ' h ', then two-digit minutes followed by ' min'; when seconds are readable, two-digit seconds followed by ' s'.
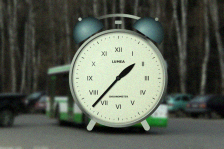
1 h 37 min
